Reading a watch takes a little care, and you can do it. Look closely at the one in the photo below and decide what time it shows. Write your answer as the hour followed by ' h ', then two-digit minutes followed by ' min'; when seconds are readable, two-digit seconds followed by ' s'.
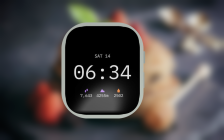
6 h 34 min
